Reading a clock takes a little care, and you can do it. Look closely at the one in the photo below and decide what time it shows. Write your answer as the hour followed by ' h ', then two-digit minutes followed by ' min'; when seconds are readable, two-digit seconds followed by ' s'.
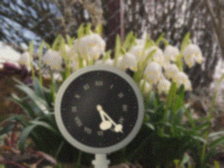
5 h 23 min
